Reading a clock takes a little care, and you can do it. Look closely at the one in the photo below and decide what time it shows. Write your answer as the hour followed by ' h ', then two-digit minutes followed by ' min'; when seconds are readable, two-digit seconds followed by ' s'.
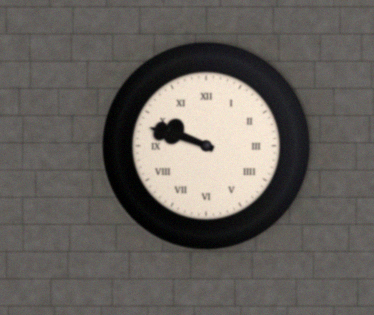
9 h 48 min
